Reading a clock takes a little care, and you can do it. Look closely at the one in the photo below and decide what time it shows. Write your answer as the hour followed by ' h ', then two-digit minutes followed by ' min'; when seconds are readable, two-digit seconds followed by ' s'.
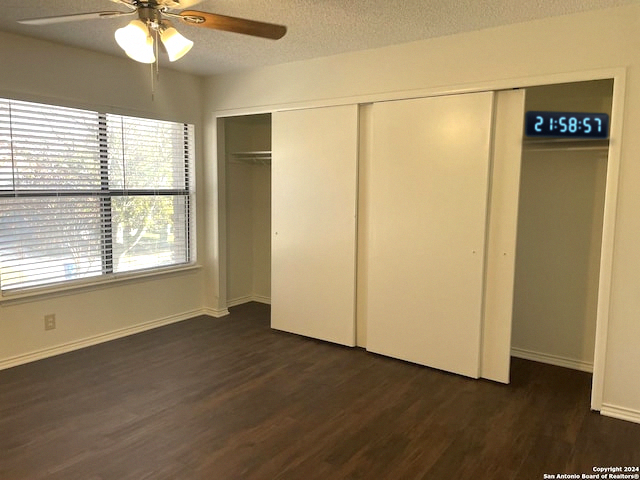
21 h 58 min 57 s
